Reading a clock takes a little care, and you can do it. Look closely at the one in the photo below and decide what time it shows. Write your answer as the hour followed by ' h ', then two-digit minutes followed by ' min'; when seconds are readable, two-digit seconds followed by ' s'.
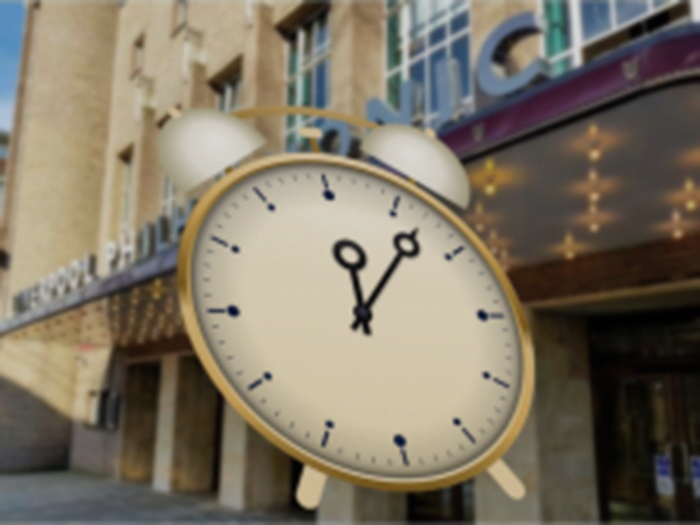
12 h 07 min
